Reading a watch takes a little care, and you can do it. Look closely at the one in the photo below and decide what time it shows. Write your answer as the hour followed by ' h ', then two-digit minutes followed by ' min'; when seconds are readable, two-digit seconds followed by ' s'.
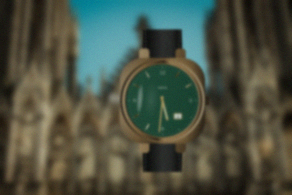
5 h 31 min
